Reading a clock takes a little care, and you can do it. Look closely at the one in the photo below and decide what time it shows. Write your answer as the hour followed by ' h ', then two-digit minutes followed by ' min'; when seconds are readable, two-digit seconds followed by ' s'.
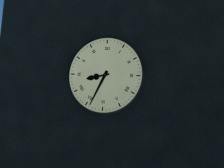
8 h 34 min
